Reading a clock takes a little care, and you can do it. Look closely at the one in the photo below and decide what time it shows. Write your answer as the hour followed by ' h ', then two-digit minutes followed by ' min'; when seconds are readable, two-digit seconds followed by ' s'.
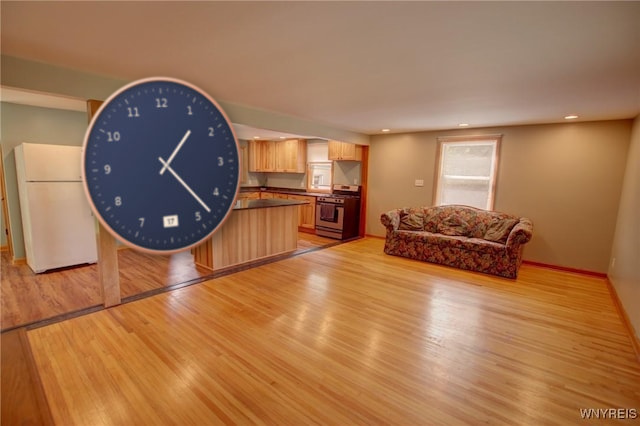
1 h 23 min
